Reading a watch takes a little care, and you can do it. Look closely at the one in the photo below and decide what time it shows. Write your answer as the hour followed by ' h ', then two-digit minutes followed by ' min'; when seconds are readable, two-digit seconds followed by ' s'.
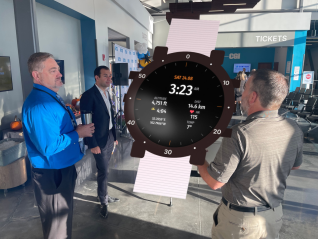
3 h 23 min
